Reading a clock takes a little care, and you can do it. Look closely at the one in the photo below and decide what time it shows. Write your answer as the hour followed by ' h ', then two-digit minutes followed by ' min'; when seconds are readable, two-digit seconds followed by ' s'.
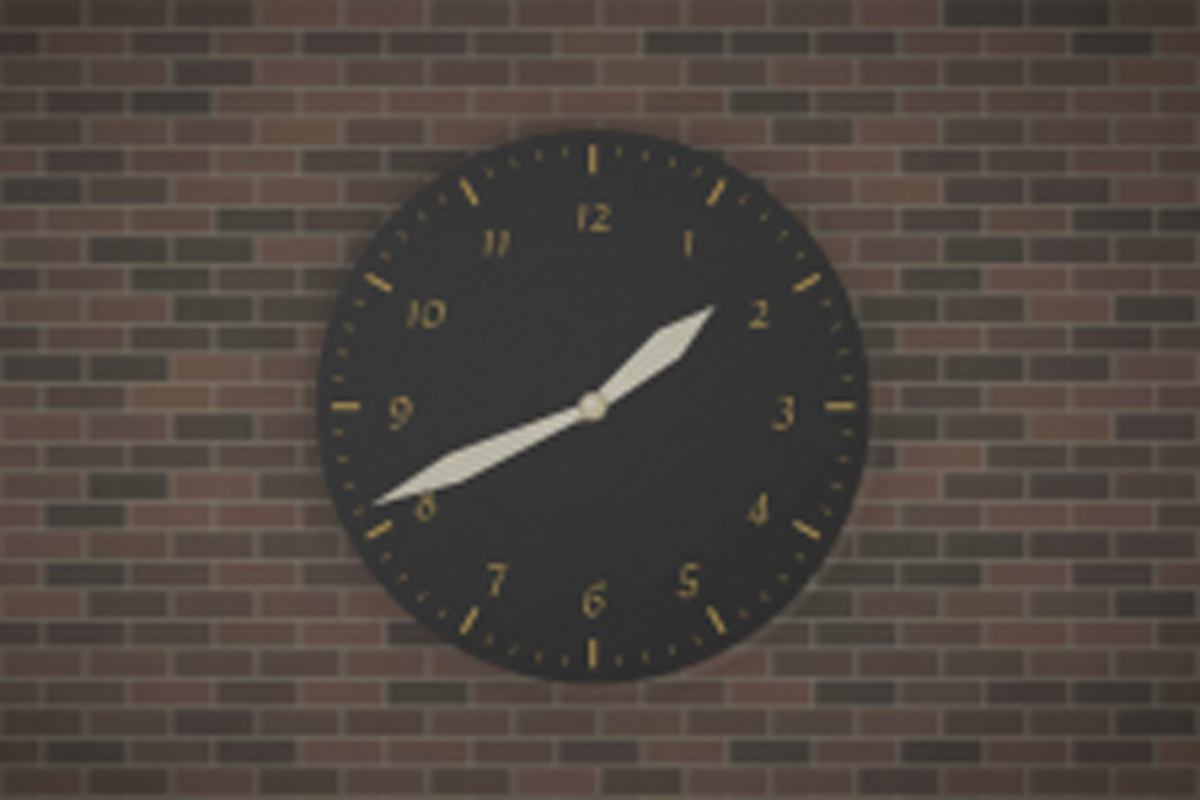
1 h 41 min
